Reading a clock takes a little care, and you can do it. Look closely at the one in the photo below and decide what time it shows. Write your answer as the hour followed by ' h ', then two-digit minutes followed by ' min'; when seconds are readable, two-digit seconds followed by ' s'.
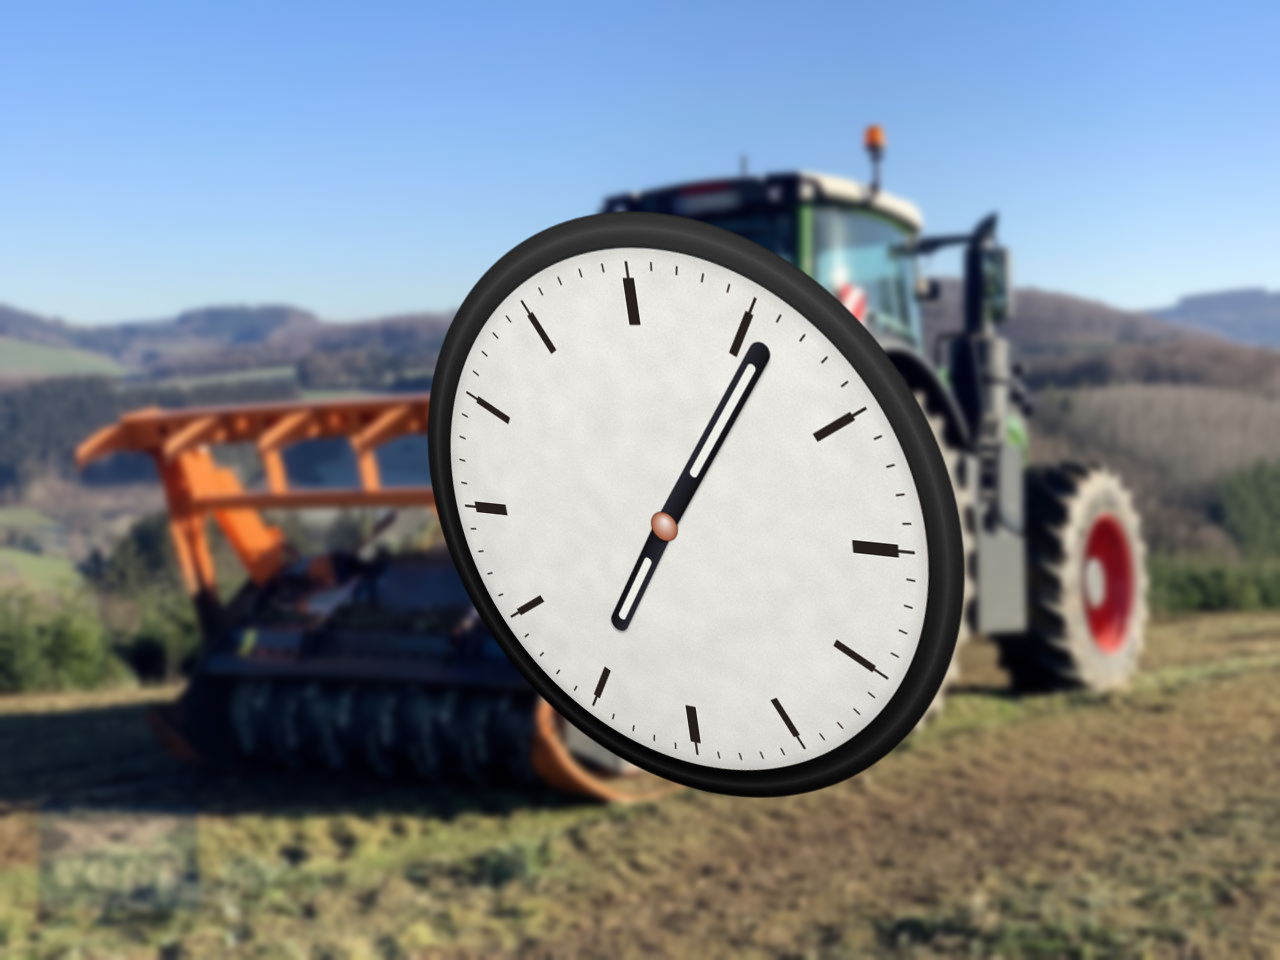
7 h 06 min
